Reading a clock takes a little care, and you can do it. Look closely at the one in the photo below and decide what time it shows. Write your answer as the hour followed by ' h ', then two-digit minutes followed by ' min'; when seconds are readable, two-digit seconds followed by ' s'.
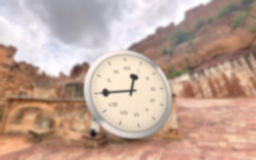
12 h 45 min
